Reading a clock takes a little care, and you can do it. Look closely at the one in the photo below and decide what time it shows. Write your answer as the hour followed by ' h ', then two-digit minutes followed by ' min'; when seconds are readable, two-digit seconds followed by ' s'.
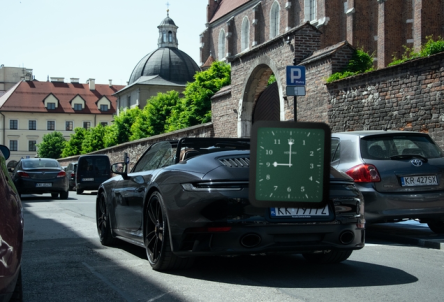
9 h 00 min
